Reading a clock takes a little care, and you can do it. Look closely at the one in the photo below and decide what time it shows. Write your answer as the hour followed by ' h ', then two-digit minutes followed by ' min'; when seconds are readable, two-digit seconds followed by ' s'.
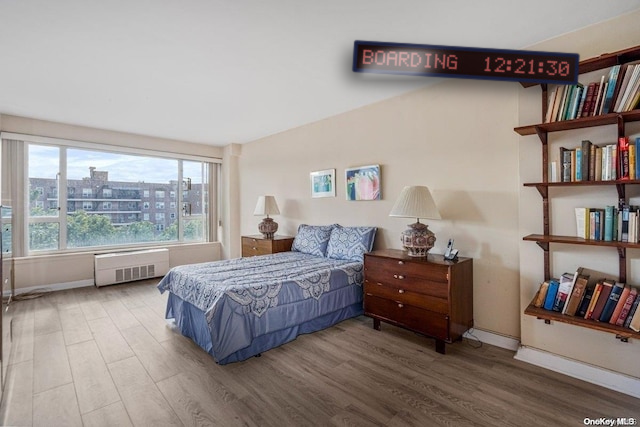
12 h 21 min 30 s
